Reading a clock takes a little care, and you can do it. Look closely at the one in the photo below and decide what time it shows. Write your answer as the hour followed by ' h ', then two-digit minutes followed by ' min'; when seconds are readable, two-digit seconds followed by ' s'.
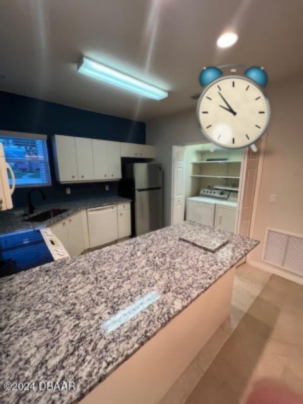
9 h 54 min
